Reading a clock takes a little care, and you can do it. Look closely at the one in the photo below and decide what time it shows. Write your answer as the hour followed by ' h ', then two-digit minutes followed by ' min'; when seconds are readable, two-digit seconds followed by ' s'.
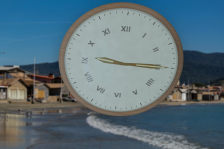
9 h 15 min
